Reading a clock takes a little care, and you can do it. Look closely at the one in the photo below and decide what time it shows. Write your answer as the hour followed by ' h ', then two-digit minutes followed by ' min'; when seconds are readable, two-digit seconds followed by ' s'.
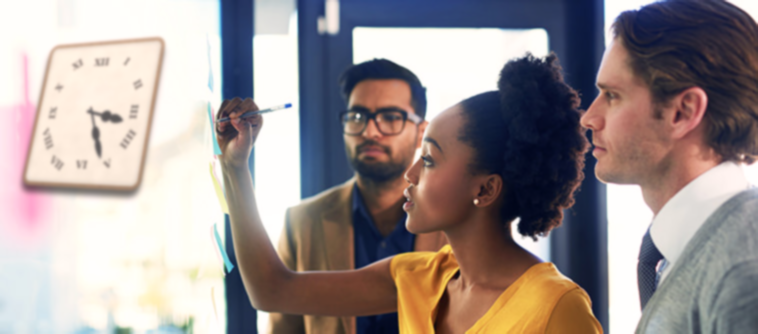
3 h 26 min
